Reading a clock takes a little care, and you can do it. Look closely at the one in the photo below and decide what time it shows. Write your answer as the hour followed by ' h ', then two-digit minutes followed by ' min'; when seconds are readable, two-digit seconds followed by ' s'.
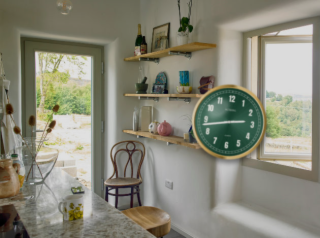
2 h 43 min
